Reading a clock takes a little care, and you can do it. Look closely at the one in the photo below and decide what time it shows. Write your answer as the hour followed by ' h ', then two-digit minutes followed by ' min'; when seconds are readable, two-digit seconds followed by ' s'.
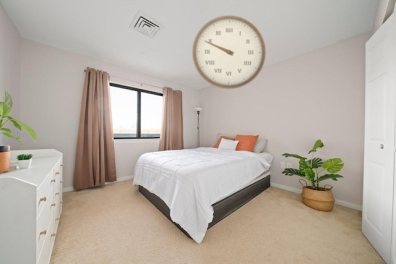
9 h 49 min
